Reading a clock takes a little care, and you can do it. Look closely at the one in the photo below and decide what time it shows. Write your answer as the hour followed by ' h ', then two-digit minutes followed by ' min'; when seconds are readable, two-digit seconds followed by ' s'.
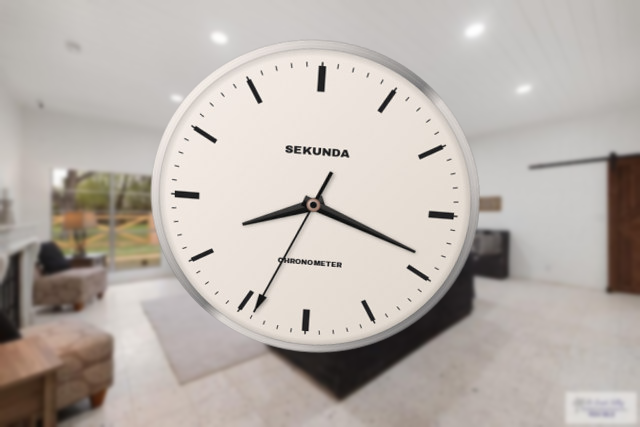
8 h 18 min 34 s
